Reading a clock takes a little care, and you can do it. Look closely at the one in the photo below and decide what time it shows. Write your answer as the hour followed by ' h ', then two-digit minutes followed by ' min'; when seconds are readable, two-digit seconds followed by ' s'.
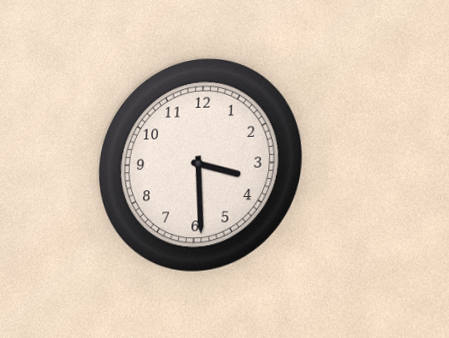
3 h 29 min
